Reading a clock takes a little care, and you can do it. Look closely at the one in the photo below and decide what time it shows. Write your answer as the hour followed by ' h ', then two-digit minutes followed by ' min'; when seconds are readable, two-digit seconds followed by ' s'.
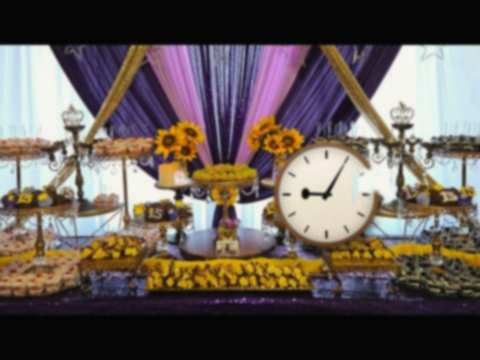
9 h 05 min
